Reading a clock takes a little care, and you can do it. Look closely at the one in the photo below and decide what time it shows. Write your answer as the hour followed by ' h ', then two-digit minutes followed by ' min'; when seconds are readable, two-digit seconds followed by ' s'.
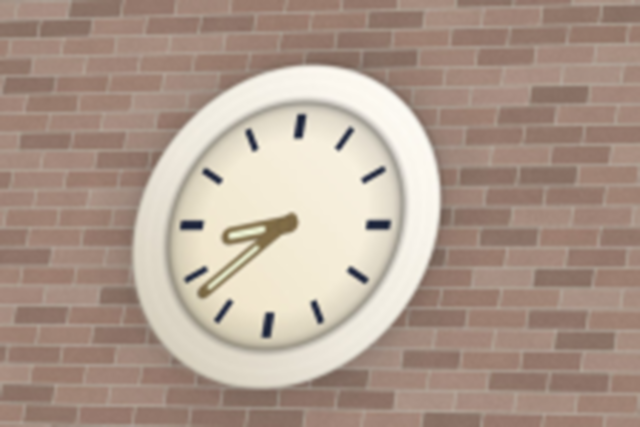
8 h 38 min
